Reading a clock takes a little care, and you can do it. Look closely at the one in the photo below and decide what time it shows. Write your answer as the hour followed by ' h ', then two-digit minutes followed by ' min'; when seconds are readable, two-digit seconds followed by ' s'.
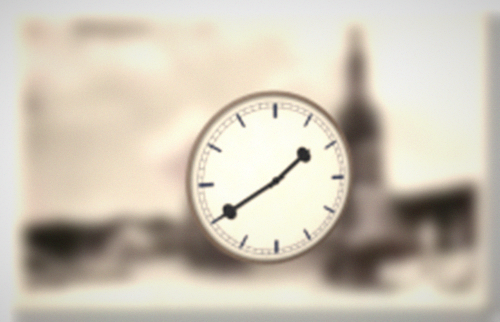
1 h 40 min
